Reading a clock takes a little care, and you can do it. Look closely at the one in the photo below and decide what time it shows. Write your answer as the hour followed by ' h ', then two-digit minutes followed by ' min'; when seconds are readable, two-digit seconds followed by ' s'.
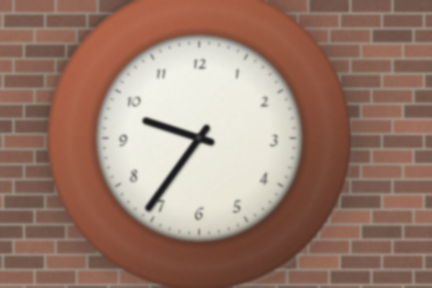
9 h 36 min
